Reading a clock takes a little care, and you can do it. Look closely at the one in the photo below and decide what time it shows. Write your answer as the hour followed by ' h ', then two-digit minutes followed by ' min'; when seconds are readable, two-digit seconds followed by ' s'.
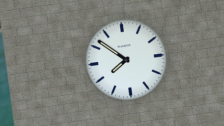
7 h 52 min
